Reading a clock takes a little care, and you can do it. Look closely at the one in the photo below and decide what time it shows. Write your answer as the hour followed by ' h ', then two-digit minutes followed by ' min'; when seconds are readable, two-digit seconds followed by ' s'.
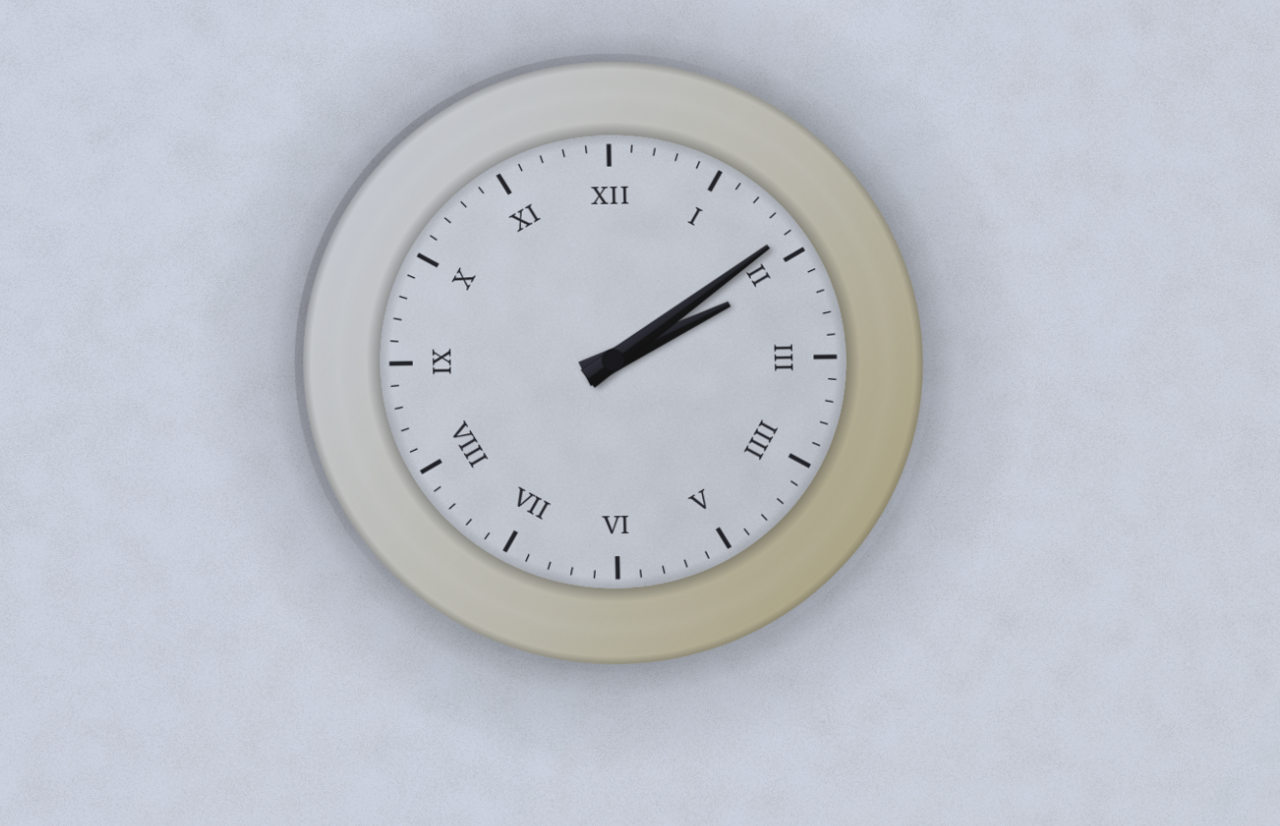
2 h 09 min
